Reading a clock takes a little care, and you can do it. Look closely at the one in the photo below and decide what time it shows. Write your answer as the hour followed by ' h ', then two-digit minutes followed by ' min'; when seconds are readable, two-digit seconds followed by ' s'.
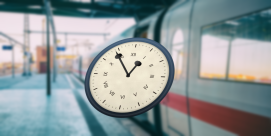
12 h 54 min
